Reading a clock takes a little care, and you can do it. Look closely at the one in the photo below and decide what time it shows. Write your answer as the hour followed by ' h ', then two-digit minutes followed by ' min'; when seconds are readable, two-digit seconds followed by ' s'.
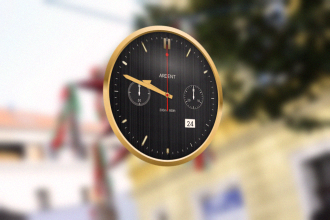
9 h 48 min
